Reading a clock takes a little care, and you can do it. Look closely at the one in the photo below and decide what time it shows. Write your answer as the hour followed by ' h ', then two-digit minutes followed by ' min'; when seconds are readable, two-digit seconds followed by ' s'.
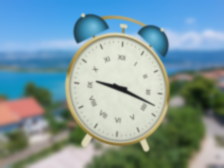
9 h 18 min
